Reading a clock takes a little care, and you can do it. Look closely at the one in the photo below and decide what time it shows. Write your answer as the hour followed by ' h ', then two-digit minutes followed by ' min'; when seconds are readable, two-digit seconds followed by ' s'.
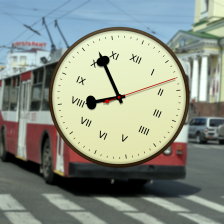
7 h 52 min 08 s
